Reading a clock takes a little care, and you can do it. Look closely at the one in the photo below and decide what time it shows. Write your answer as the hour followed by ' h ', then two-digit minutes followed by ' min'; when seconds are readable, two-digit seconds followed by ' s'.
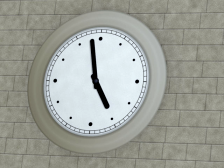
4 h 58 min
